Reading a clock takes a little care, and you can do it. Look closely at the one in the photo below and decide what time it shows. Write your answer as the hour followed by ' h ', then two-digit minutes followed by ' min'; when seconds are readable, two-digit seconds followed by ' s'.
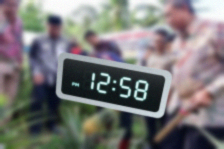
12 h 58 min
